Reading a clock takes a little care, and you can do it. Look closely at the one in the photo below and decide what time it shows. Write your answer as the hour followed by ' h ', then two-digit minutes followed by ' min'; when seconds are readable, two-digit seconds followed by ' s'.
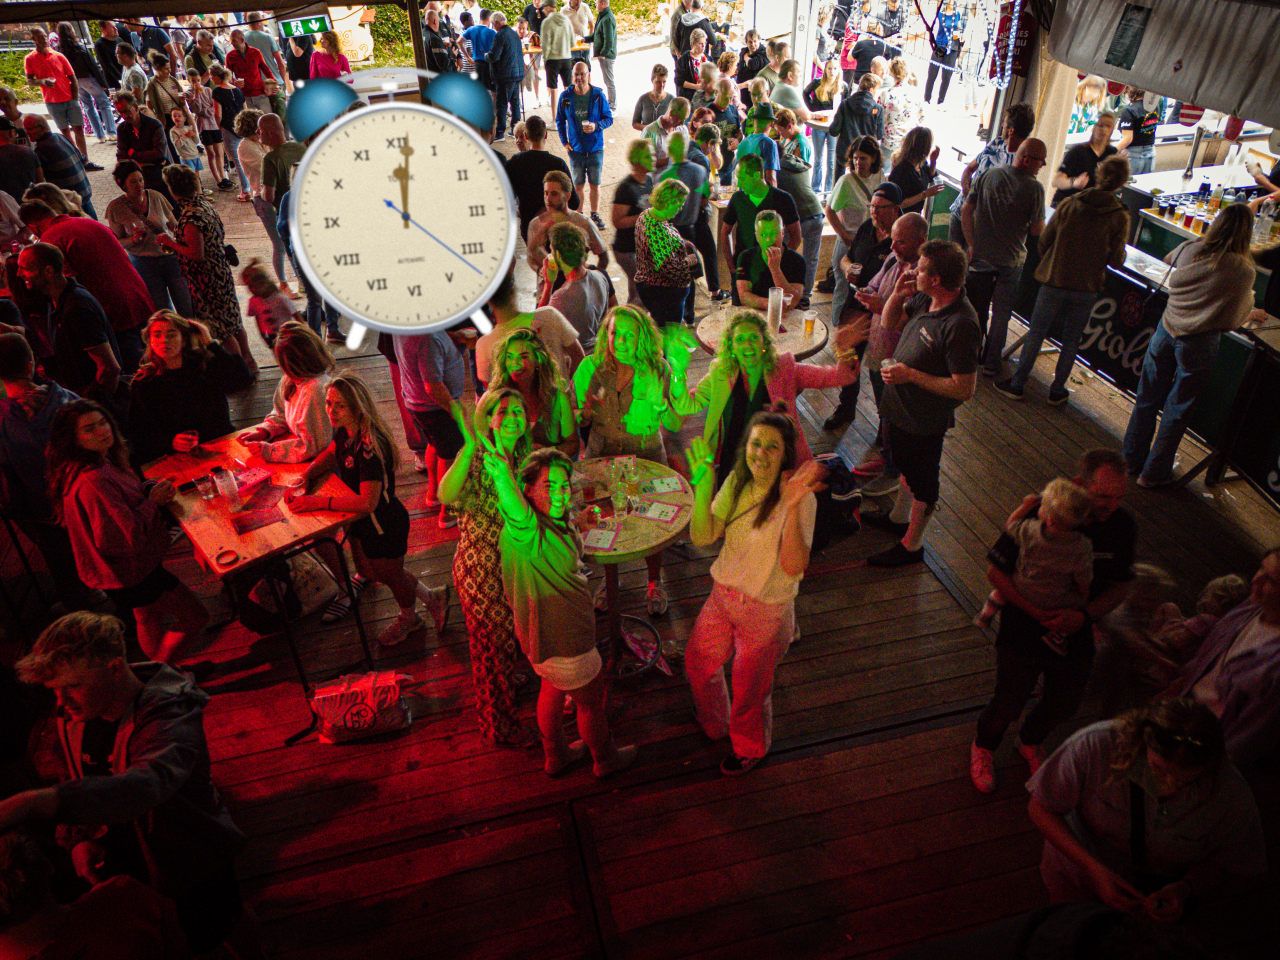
12 h 01 min 22 s
